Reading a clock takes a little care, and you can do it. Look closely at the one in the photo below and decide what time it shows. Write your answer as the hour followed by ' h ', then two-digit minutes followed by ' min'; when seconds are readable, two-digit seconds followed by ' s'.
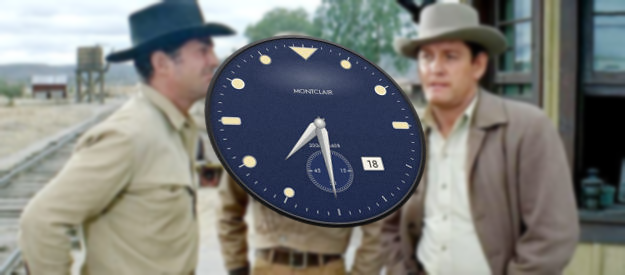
7 h 30 min
